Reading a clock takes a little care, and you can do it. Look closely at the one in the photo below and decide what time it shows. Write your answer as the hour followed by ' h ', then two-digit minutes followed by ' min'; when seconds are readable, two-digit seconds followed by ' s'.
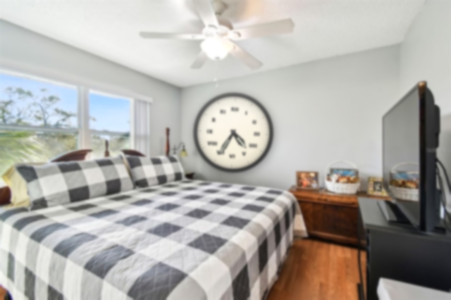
4 h 35 min
